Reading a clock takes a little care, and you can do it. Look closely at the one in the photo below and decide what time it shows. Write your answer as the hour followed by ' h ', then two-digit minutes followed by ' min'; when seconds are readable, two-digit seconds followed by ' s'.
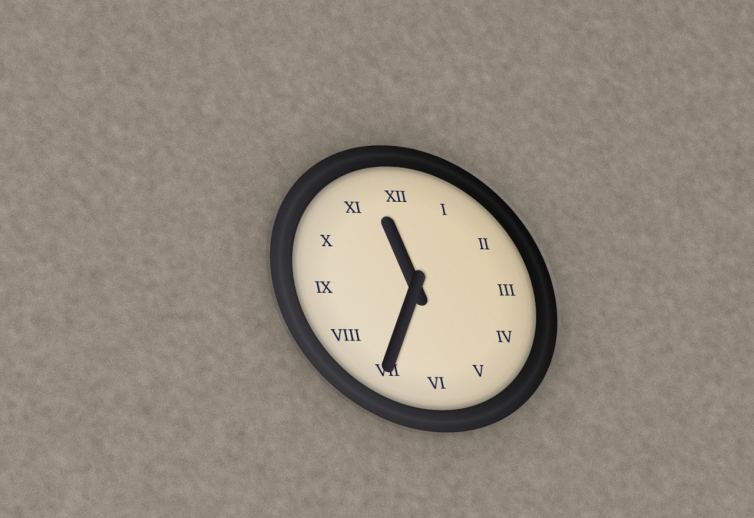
11 h 35 min
